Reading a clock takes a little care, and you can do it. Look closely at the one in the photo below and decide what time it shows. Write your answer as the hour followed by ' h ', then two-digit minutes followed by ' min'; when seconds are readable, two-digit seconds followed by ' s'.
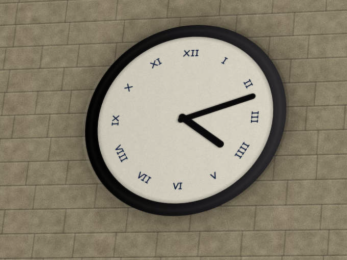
4 h 12 min
